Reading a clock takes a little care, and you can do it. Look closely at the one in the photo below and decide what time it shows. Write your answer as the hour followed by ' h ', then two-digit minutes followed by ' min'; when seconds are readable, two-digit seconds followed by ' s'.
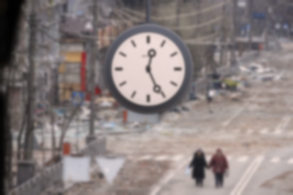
12 h 26 min
